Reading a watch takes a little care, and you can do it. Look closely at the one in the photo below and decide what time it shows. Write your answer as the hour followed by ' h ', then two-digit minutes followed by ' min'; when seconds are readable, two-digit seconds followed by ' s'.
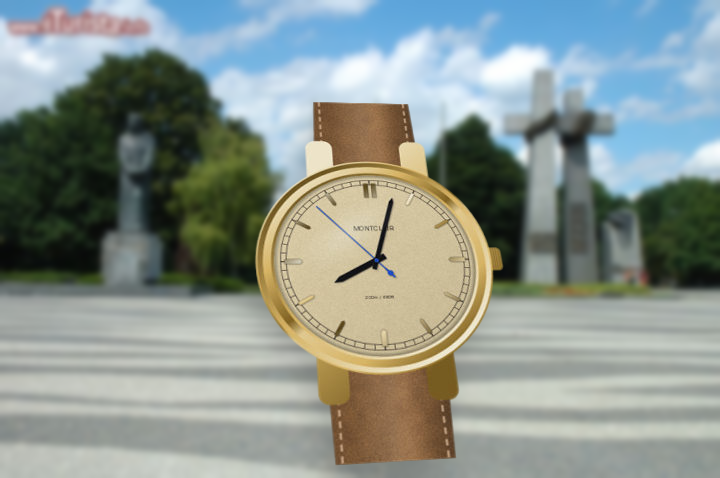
8 h 02 min 53 s
